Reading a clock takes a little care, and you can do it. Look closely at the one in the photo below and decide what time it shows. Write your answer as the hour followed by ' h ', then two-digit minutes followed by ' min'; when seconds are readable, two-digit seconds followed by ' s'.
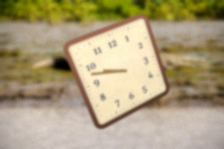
9 h 48 min
